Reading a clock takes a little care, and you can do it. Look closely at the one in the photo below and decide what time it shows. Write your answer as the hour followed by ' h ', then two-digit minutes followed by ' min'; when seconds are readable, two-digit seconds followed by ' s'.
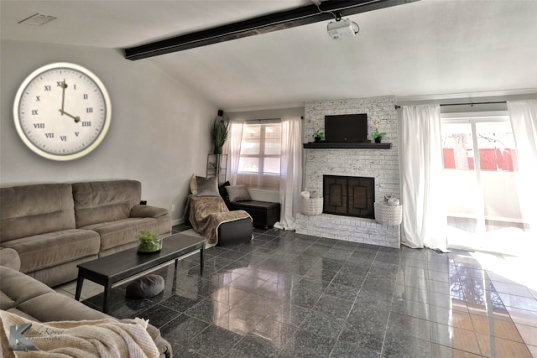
4 h 01 min
